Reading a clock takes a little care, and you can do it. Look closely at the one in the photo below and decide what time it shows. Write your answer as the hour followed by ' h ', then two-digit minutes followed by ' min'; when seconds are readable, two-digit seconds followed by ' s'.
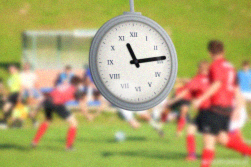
11 h 14 min
